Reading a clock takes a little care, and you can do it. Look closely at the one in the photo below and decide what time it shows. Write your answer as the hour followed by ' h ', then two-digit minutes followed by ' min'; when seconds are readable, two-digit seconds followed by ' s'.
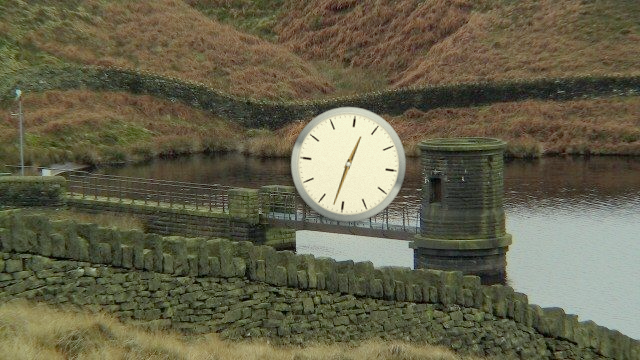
12 h 32 min
